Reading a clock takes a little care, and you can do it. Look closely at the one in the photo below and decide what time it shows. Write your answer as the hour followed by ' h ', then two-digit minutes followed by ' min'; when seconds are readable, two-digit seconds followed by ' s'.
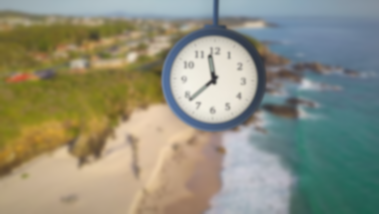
11 h 38 min
